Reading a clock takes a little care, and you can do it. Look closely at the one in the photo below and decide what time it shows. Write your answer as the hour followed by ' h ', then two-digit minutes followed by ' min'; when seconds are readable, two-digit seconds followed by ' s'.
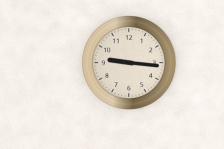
9 h 16 min
